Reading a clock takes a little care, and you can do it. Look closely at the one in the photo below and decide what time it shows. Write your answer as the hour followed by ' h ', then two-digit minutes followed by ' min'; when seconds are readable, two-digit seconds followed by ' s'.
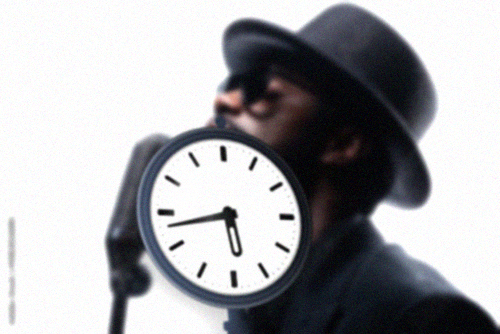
5 h 43 min
